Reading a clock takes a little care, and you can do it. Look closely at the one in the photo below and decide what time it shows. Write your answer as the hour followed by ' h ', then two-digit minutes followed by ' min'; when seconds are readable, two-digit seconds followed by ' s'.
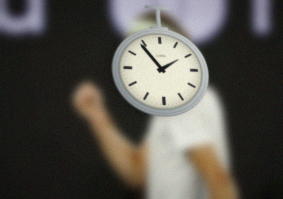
1 h 54 min
